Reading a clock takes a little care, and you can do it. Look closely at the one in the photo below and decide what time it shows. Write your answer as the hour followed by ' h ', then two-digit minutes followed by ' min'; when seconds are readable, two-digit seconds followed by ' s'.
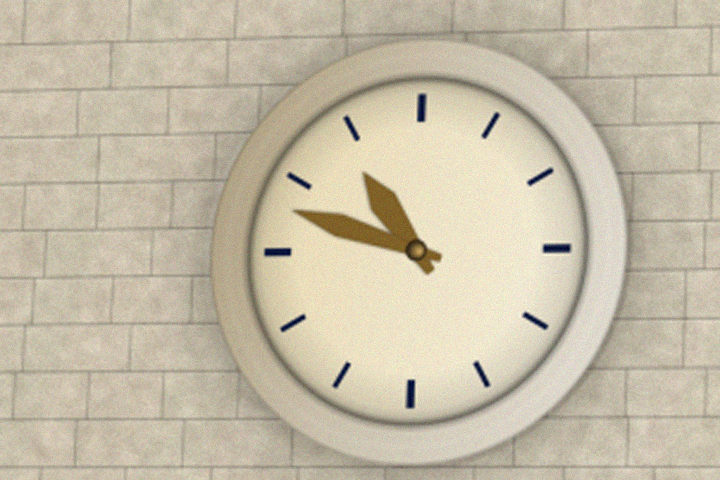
10 h 48 min
